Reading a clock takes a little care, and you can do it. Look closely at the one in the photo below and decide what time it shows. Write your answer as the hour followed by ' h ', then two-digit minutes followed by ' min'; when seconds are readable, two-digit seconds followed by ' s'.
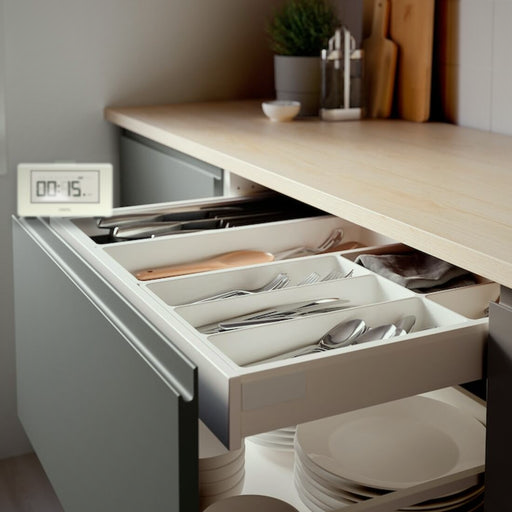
0 h 15 min
